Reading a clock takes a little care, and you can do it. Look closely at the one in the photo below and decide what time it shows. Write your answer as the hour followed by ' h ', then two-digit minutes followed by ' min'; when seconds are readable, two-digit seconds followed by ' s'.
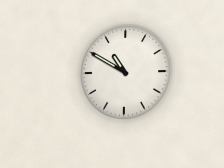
10 h 50 min
